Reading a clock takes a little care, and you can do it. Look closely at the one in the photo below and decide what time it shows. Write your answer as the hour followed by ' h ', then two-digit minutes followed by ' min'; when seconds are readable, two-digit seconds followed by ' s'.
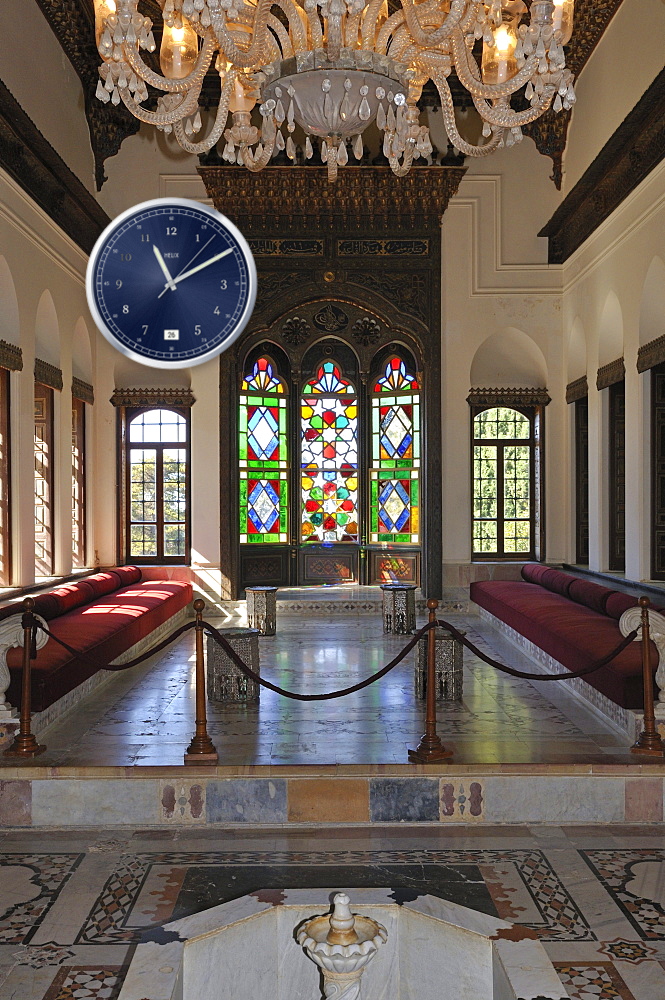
11 h 10 min 07 s
